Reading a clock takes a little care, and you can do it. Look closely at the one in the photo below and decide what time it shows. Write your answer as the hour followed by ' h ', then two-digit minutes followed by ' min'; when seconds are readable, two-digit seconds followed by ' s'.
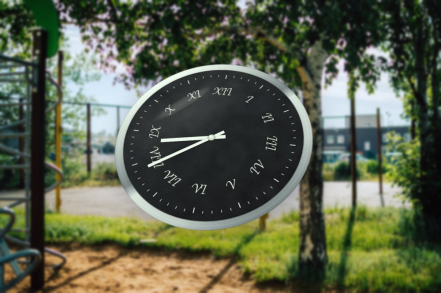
8 h 39 min
